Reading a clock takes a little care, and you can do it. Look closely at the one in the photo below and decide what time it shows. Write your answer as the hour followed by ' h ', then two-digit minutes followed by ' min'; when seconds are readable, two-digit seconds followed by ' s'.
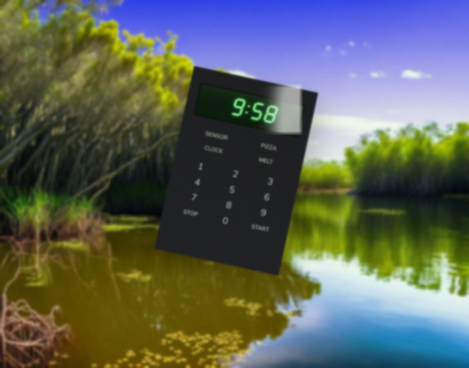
9 h 58 min
